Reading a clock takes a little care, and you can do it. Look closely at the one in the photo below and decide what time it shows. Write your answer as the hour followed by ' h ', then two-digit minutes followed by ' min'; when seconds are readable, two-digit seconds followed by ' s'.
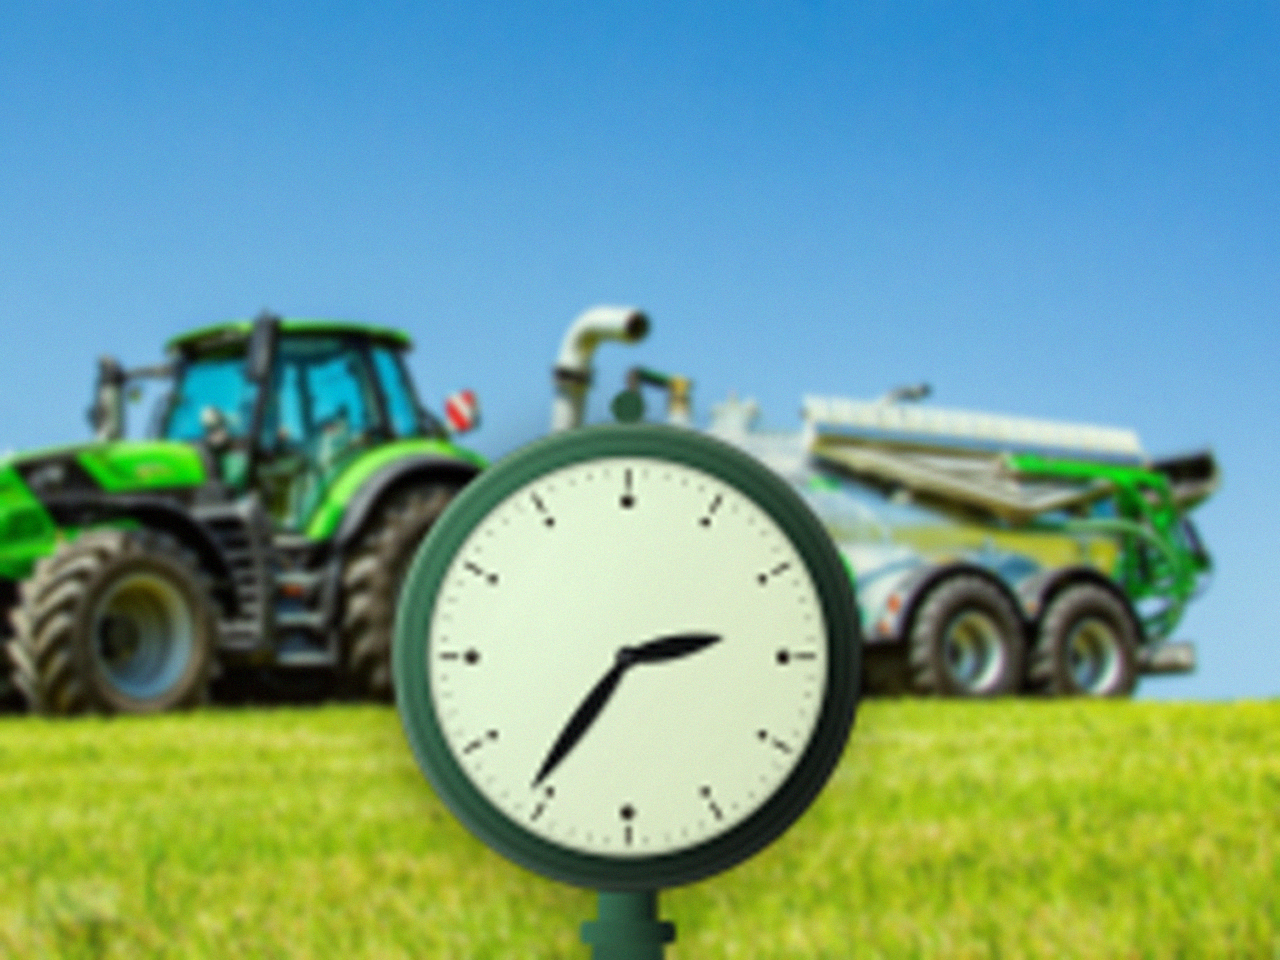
2 h 36 min
